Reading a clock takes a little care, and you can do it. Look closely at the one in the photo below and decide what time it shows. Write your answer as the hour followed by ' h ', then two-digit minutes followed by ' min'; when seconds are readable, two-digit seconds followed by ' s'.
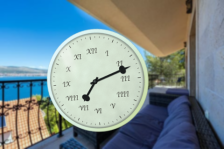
7 h 12 min
